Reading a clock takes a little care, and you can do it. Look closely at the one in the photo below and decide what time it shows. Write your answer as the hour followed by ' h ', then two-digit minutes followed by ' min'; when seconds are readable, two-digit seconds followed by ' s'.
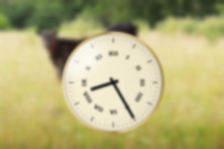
8 h 25 min
